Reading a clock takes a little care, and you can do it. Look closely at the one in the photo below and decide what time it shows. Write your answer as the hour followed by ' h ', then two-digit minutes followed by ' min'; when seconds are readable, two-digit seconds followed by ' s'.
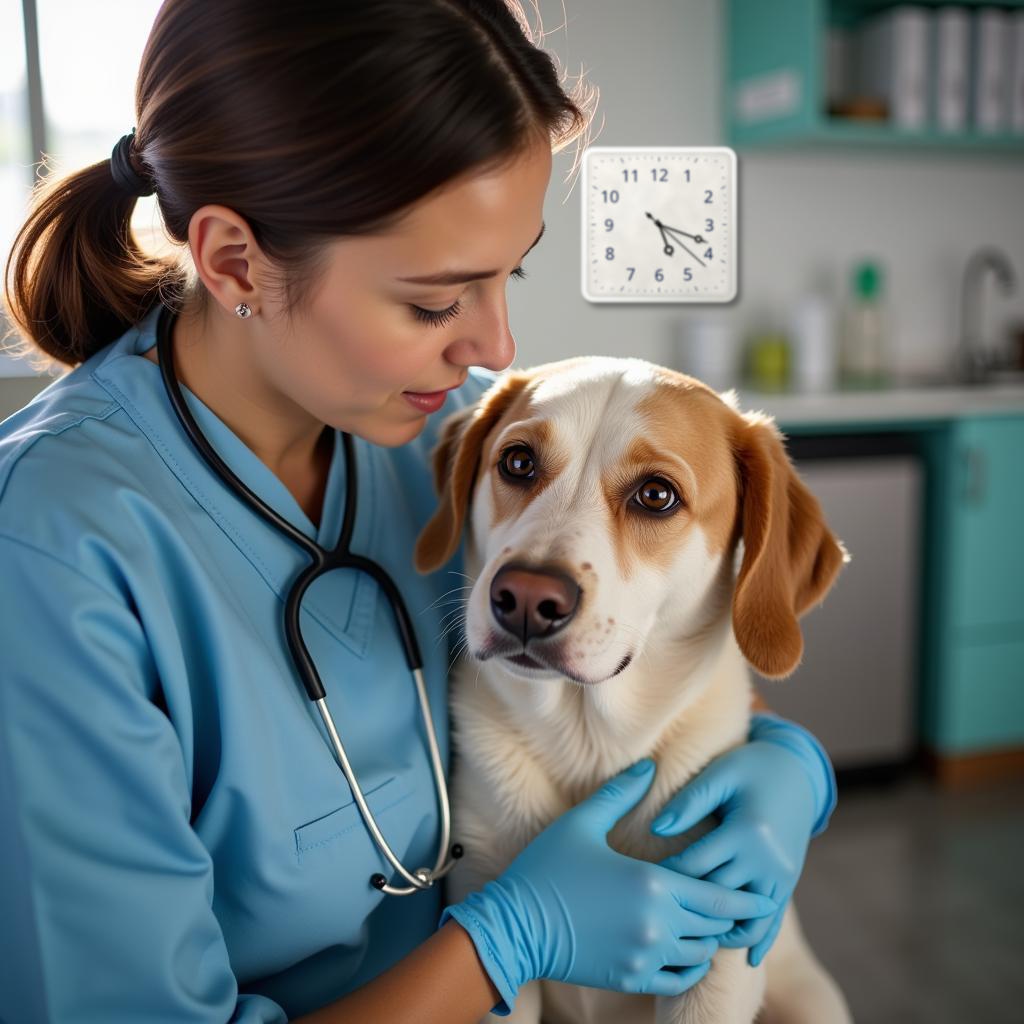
5 h 18 min 22 s
